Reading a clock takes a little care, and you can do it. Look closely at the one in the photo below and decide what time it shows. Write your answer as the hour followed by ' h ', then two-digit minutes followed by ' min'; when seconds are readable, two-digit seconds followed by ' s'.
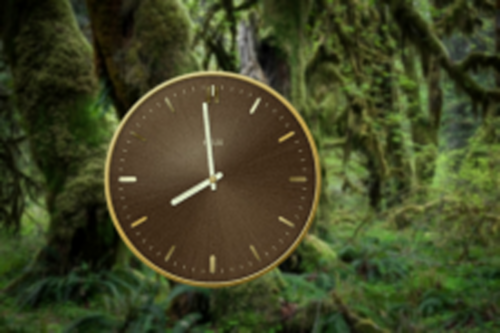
7 h 59 min
